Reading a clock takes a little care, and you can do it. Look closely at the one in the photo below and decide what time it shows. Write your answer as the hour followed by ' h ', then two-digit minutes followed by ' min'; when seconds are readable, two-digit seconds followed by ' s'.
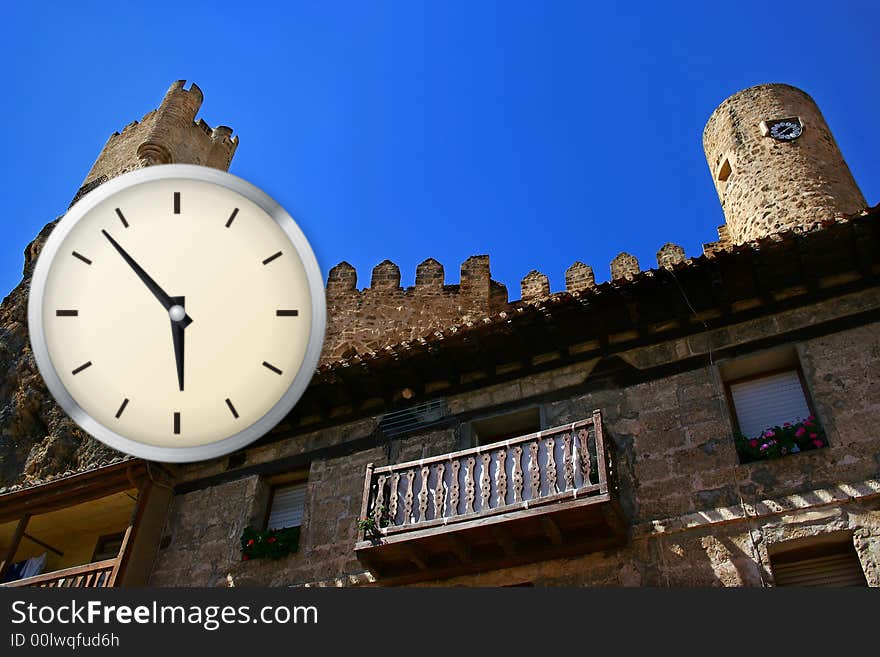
5 h 53 min
